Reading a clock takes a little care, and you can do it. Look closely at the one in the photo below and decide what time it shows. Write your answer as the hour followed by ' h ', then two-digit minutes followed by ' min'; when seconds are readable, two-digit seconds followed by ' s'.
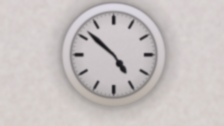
4 h 52 min
